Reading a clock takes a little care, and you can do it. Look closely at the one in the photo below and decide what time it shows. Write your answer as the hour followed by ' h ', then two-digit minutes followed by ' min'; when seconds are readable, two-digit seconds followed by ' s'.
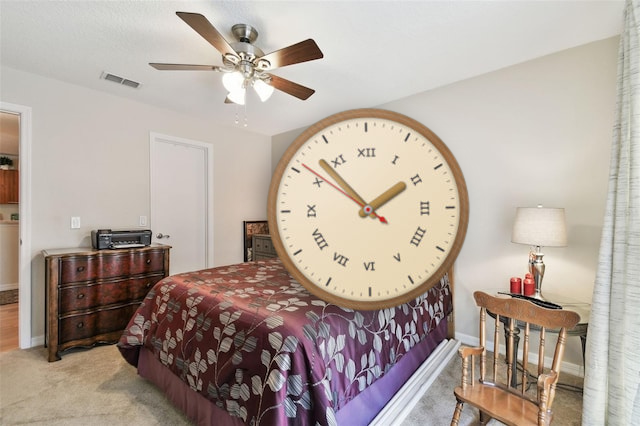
1 h 52 min 51 s
